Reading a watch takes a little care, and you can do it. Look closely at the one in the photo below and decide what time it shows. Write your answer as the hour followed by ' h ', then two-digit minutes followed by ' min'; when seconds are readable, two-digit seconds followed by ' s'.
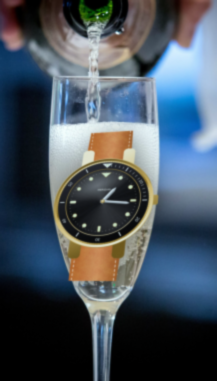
1 h 16 min
